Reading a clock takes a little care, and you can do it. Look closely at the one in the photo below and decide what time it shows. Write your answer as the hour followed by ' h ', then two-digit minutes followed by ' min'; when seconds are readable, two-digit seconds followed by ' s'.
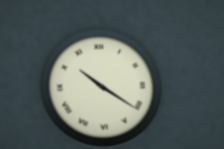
10 h 21 min
